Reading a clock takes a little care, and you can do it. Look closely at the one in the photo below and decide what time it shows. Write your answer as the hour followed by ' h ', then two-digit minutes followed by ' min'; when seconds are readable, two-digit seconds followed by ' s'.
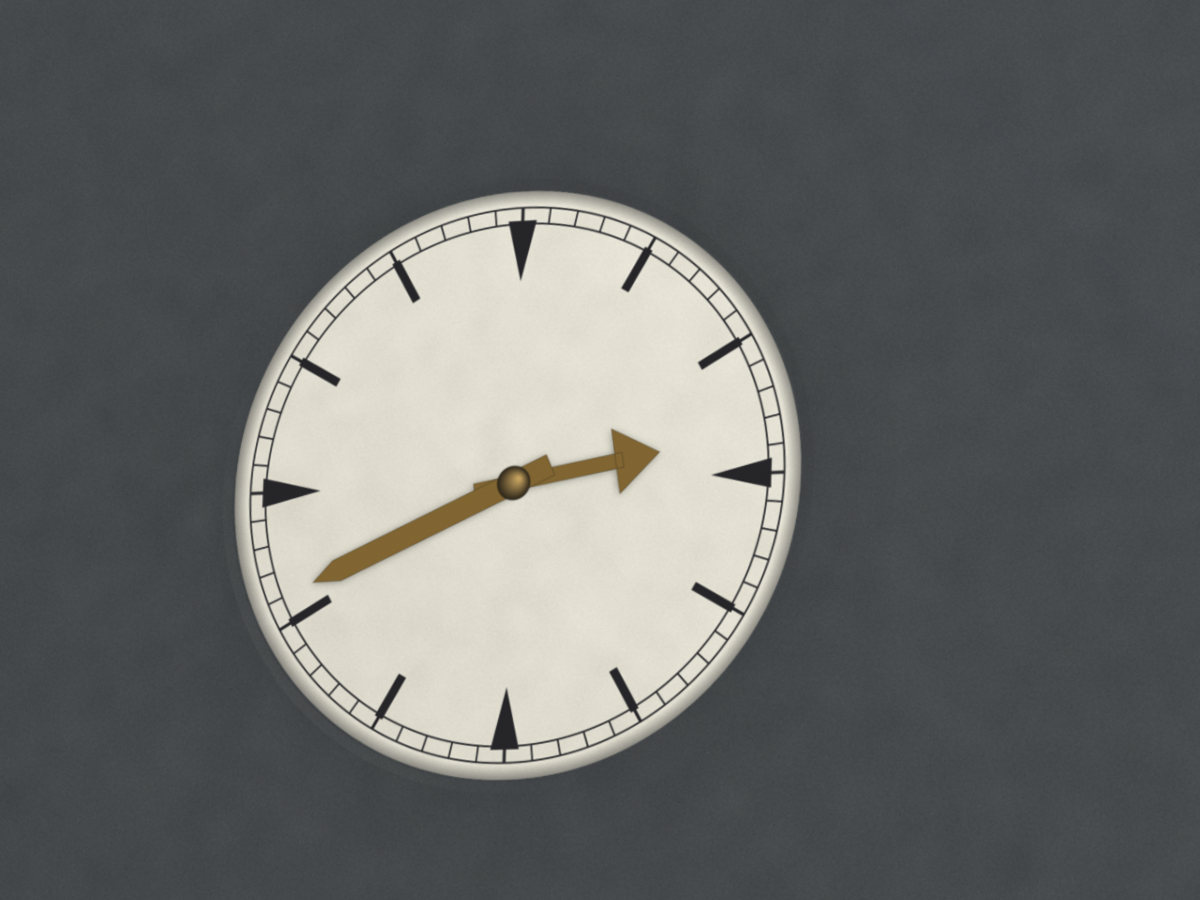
2 h 41 min
